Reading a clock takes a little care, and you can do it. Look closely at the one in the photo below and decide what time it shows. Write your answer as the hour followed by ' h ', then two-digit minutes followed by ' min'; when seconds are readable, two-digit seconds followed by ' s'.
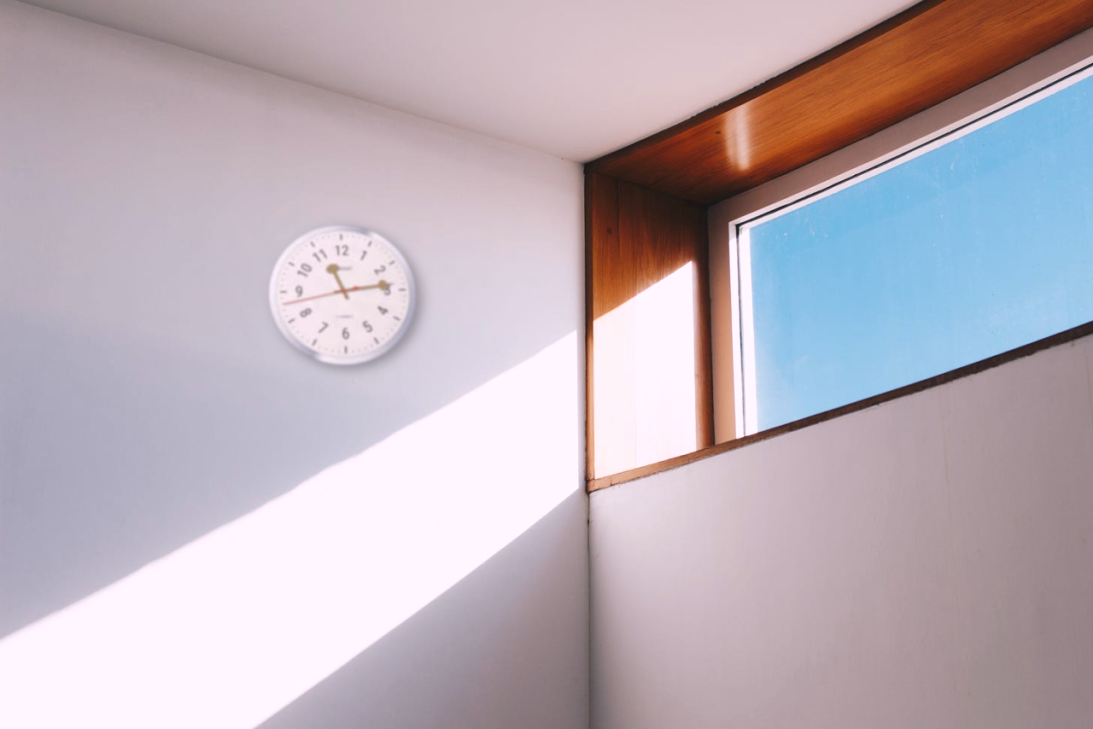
11 h 13 min 43 s
